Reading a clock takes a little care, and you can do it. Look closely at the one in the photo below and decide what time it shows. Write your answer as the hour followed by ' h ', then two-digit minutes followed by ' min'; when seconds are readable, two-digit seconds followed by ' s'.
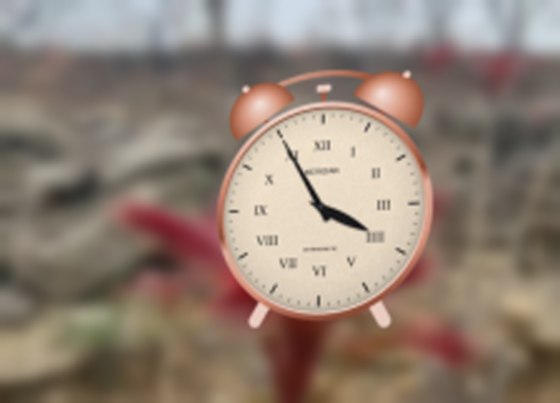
3 h 55 min
